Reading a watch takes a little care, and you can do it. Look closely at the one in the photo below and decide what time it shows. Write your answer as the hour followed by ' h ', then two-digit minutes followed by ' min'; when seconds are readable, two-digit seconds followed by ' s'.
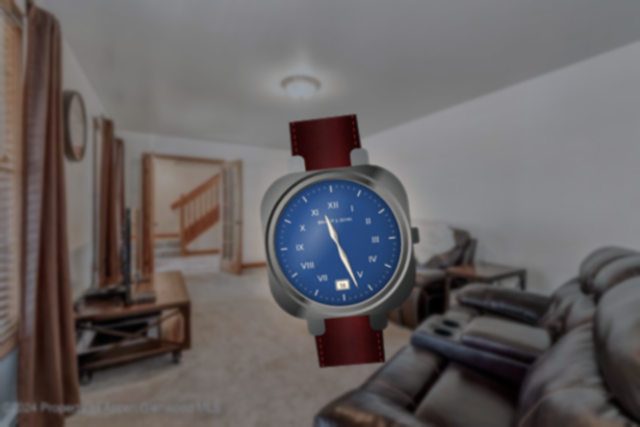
11 h 27 min
